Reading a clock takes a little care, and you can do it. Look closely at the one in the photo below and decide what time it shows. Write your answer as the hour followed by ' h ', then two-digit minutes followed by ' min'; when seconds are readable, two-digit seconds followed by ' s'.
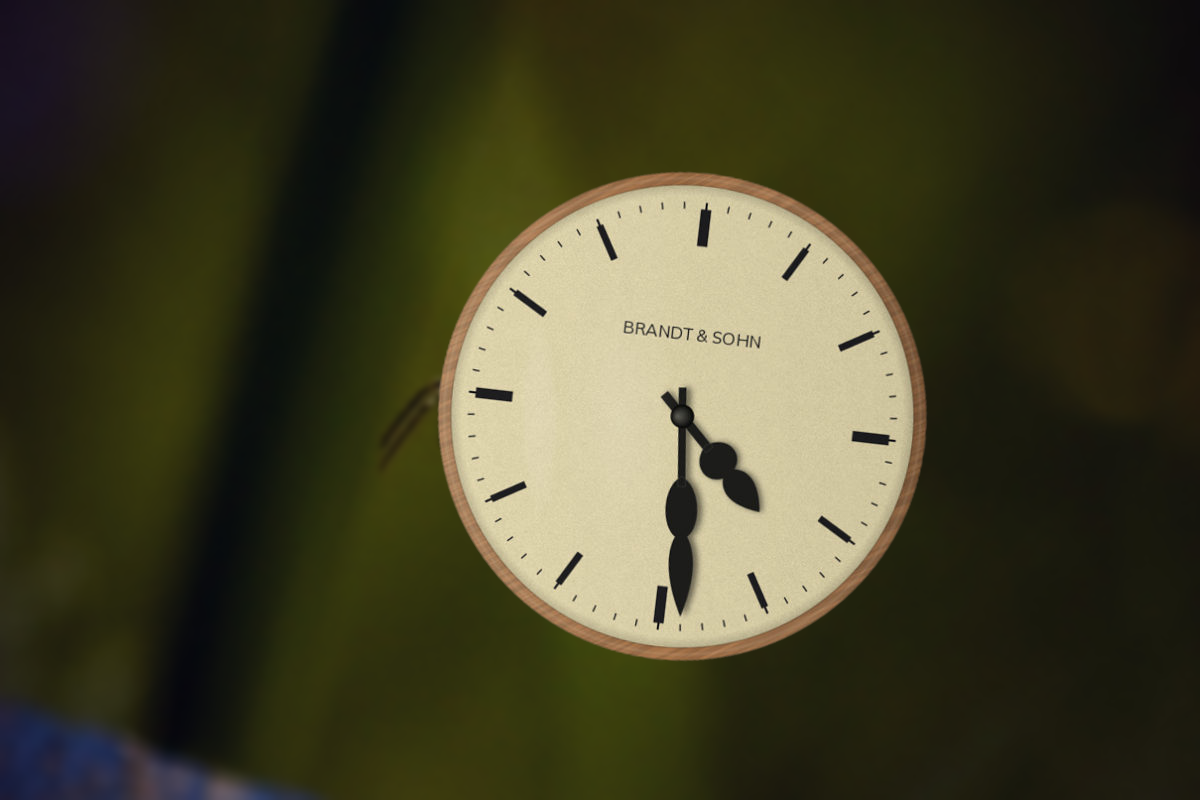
4 h 29 min
